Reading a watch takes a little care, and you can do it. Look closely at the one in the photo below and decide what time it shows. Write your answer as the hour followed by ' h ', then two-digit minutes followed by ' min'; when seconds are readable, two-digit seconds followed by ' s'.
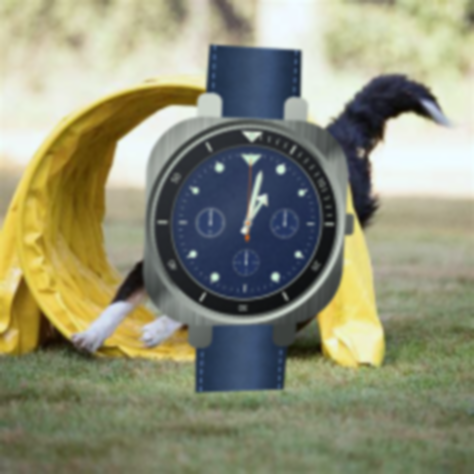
1 h 02 min
